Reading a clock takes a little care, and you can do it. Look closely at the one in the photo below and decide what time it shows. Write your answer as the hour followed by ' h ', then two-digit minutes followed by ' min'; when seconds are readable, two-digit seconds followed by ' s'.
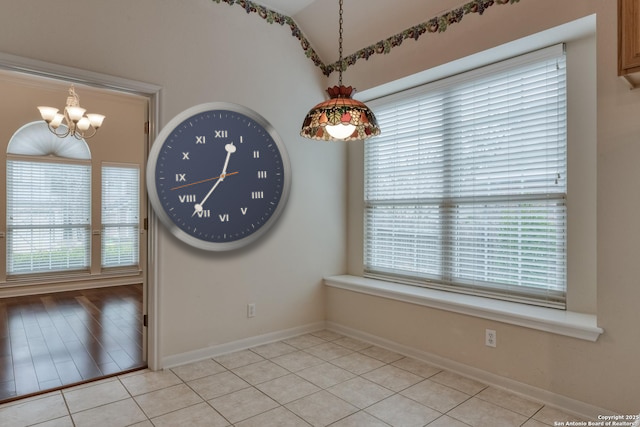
12 h 36 min 43 s
